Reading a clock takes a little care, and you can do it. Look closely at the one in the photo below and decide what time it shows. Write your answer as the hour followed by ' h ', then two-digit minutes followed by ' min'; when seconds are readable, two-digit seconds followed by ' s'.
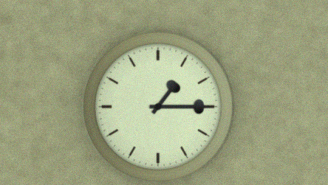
1 h 15 min
